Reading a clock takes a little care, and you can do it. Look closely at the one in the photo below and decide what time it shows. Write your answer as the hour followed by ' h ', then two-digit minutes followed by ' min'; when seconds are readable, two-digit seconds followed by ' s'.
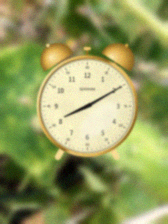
8 h 10 min
